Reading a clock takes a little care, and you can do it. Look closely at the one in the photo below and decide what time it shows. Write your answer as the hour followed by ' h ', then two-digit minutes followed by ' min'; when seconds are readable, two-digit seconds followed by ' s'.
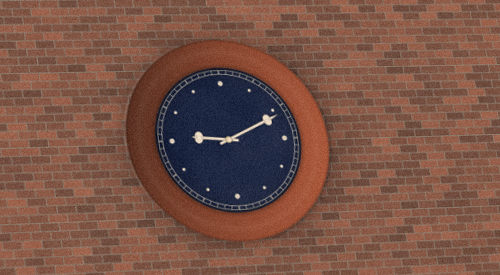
9 h 11 min
